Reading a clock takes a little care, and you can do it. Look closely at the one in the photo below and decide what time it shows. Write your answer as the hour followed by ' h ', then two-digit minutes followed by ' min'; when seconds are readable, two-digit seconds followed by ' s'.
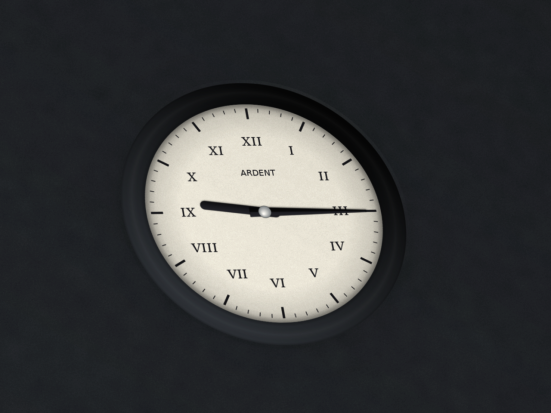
9 h 15 min
